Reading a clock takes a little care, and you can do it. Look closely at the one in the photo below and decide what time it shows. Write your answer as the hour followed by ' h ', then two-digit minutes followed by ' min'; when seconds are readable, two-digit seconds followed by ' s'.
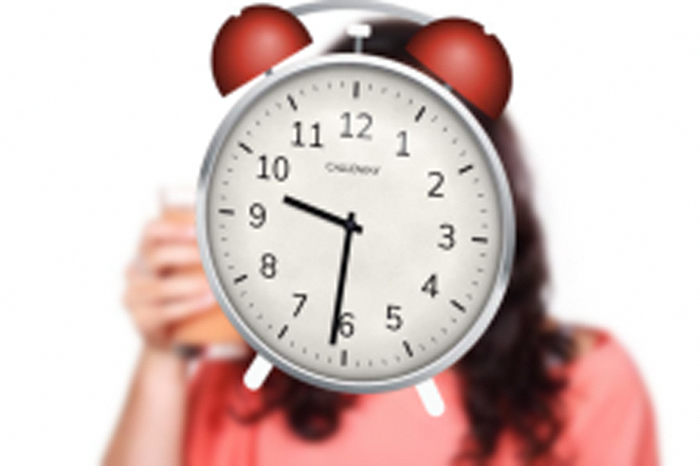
9 h 31 min
